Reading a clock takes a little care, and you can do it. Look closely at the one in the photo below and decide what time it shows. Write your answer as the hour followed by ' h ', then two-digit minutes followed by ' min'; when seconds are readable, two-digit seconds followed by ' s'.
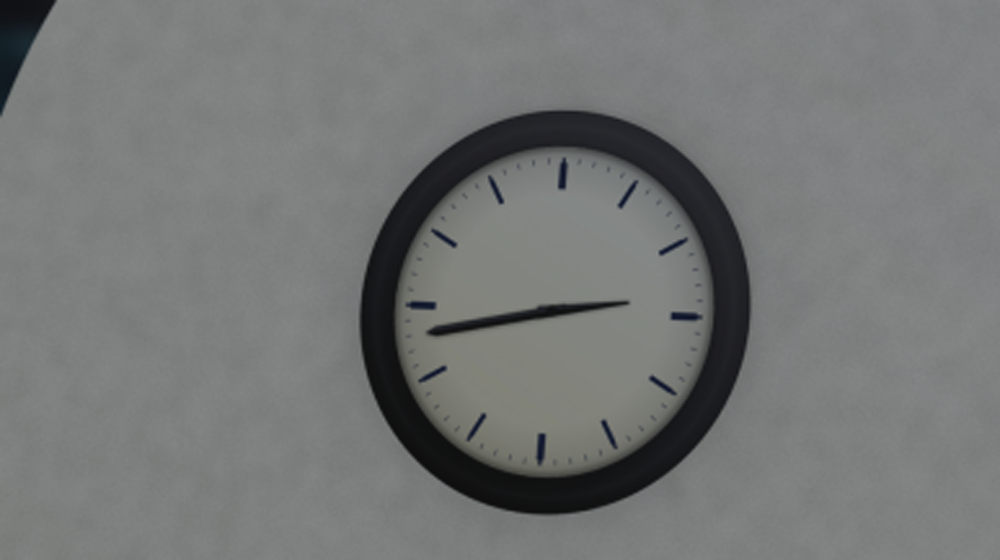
2 h 43 min
